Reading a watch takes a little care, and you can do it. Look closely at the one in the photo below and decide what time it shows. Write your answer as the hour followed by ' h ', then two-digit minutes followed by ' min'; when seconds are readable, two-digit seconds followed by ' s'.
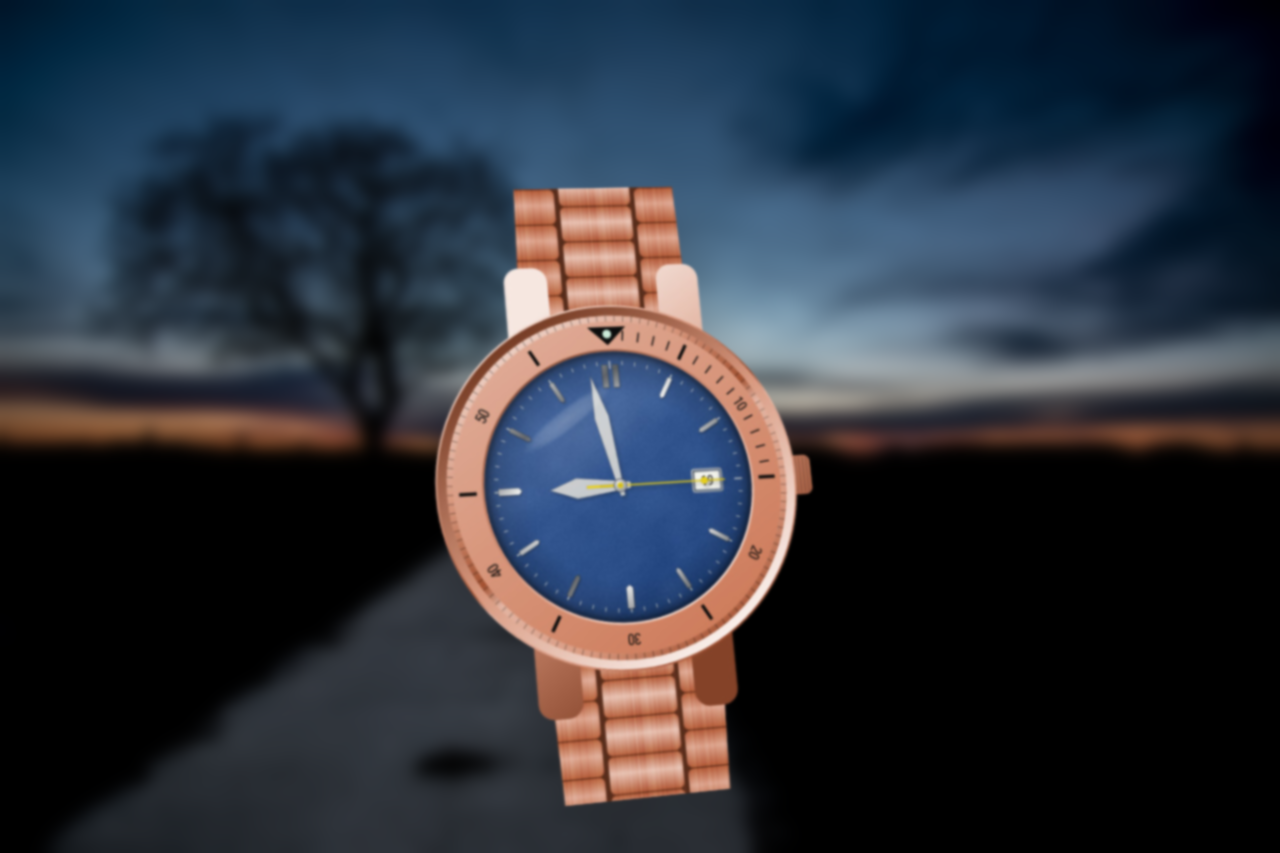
8 h 58 min 15 s
